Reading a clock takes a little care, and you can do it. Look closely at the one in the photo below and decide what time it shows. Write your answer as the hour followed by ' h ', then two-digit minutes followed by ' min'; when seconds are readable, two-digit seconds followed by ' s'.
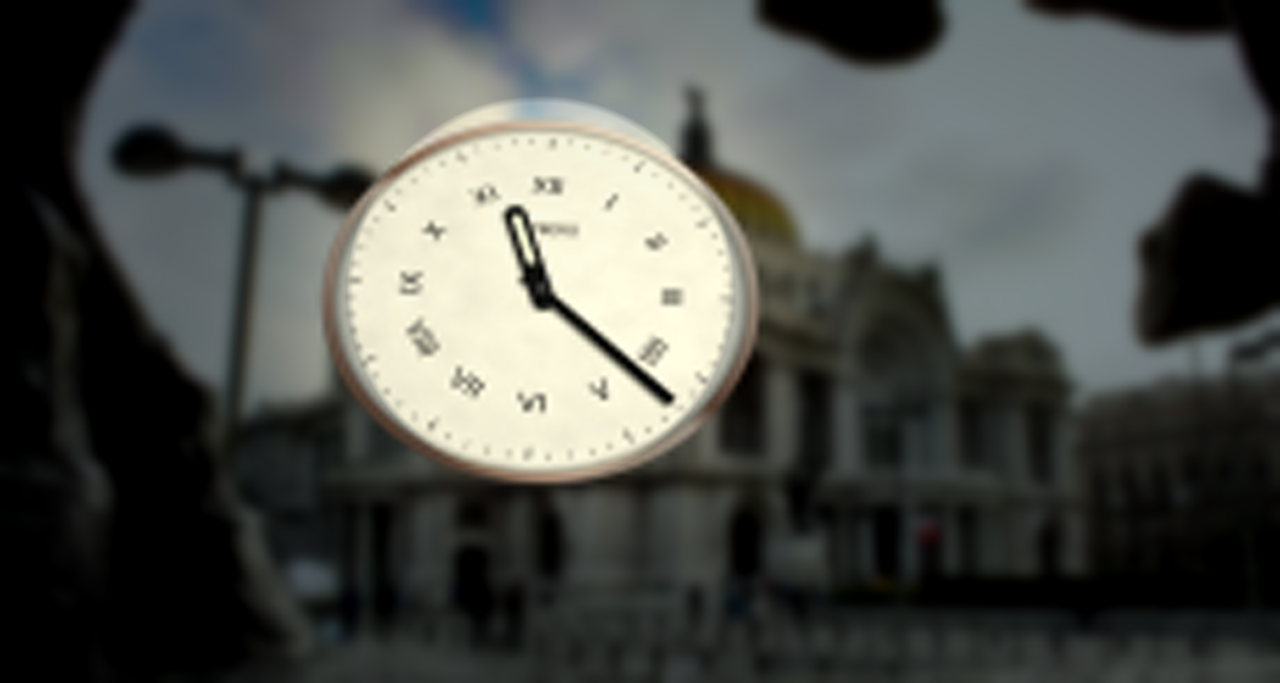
11 h 22 min
